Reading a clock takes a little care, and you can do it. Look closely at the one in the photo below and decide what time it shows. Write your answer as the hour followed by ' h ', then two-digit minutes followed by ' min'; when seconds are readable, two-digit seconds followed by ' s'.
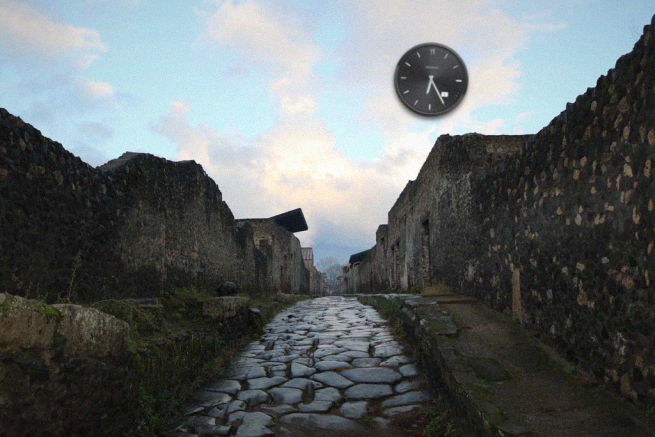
6 h 25 min
